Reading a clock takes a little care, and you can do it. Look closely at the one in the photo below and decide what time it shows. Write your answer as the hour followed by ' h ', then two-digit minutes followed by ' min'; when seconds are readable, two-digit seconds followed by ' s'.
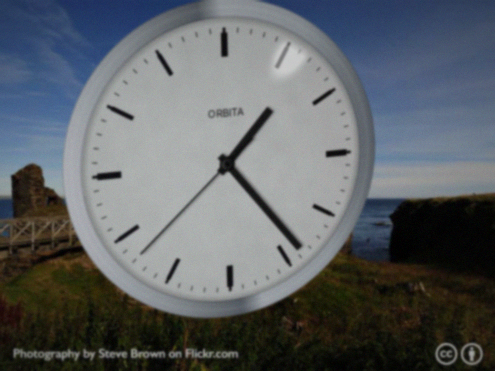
1 h 23 min 38 s
